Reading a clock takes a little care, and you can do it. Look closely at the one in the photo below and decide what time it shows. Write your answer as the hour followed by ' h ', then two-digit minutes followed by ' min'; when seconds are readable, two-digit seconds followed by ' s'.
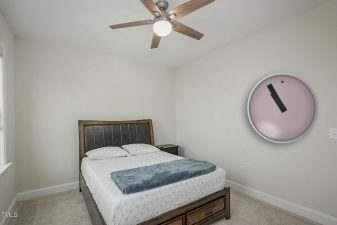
10 h 55 min
